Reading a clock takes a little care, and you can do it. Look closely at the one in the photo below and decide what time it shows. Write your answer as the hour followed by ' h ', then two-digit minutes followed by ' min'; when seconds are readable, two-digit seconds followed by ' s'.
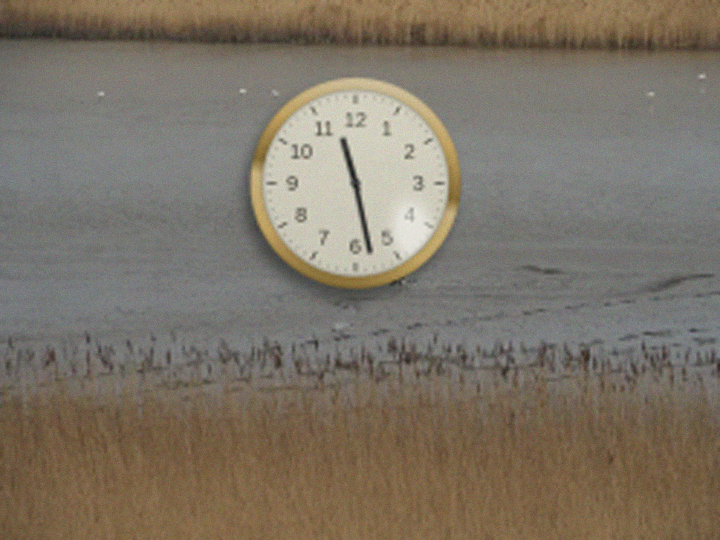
11 h 28 min
